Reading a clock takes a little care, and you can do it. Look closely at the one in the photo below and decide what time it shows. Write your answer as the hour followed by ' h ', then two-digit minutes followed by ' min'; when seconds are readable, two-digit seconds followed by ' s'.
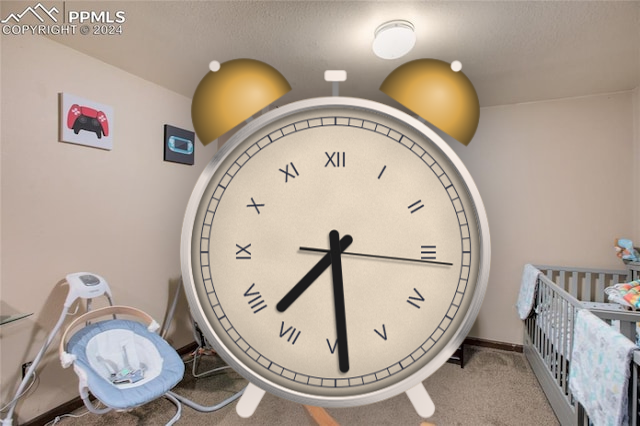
7 h 29 min 16 s
